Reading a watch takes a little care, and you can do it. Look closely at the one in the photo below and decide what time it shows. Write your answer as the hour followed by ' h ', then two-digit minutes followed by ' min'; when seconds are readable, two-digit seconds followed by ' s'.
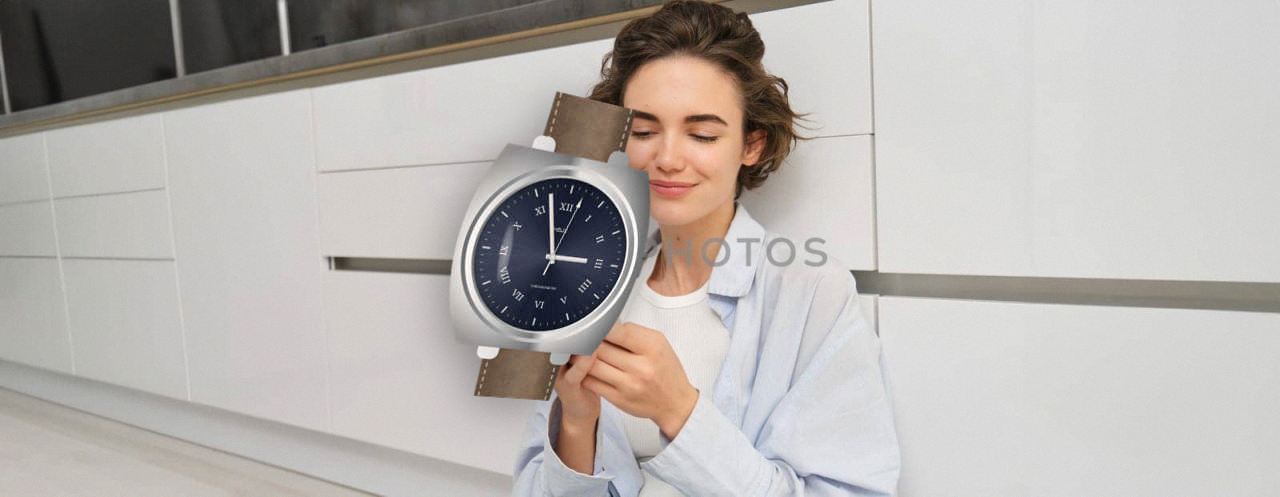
2 h 57 min 02 s
